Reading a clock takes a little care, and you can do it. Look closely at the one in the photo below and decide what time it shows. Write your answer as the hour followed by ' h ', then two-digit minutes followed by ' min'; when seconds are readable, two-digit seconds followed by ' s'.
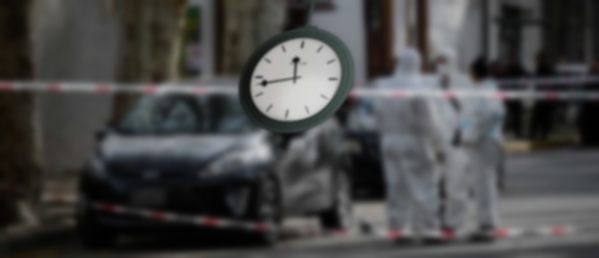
11 h 43 min
